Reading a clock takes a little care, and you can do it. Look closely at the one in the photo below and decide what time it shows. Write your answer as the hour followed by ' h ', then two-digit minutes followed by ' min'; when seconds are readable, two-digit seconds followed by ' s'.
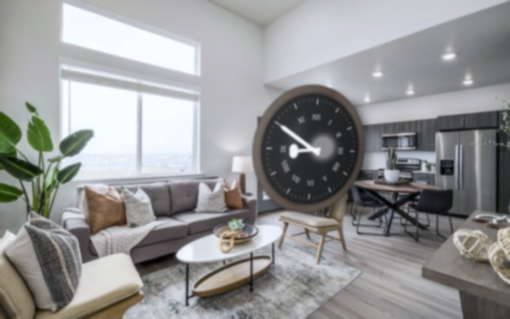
8 h 50 min
